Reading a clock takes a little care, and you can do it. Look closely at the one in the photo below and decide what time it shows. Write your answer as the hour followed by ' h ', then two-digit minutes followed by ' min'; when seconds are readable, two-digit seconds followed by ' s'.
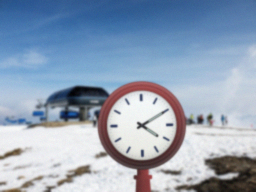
4 h 10 min
